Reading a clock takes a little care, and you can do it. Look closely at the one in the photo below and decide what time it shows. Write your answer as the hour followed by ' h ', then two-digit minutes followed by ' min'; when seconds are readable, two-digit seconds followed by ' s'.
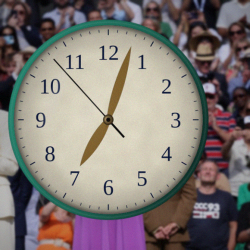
7 h 02 min 53 s
